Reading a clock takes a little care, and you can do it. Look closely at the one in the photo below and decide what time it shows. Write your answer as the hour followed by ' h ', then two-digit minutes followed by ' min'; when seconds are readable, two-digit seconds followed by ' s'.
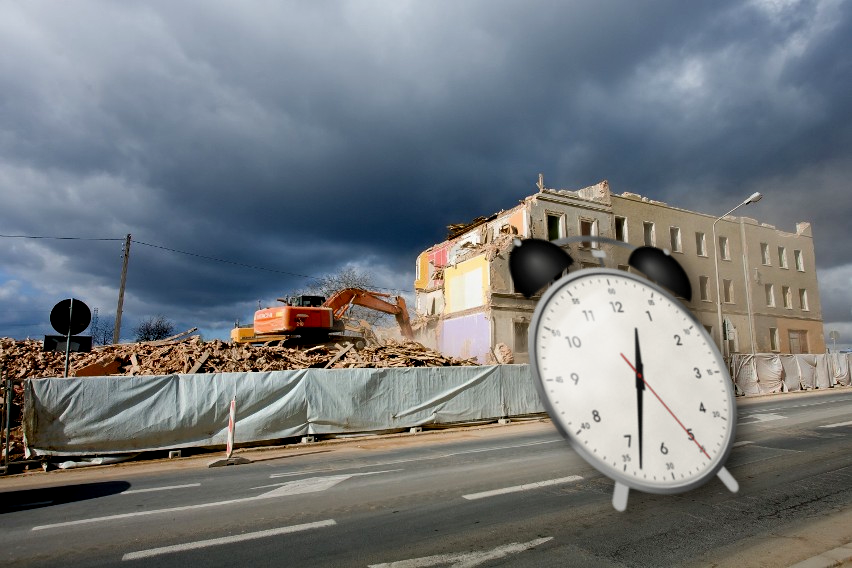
12 h 33 min 25 s
